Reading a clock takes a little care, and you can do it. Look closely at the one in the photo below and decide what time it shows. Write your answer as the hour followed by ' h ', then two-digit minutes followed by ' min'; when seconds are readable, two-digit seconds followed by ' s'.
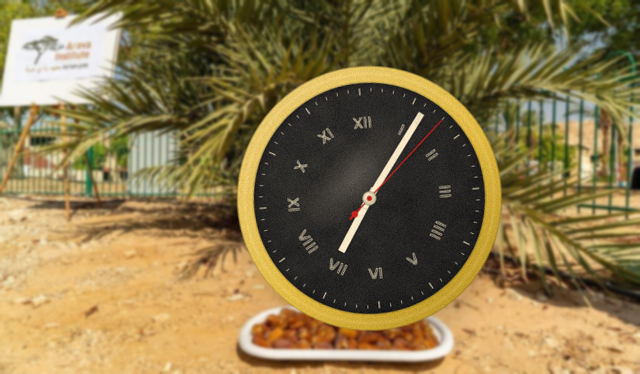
7 h 06 min 08 s
